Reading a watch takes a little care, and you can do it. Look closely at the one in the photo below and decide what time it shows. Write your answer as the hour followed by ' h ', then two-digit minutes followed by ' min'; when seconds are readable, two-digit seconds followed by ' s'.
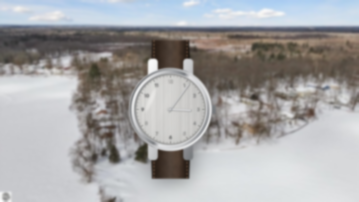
3 h 06 min
